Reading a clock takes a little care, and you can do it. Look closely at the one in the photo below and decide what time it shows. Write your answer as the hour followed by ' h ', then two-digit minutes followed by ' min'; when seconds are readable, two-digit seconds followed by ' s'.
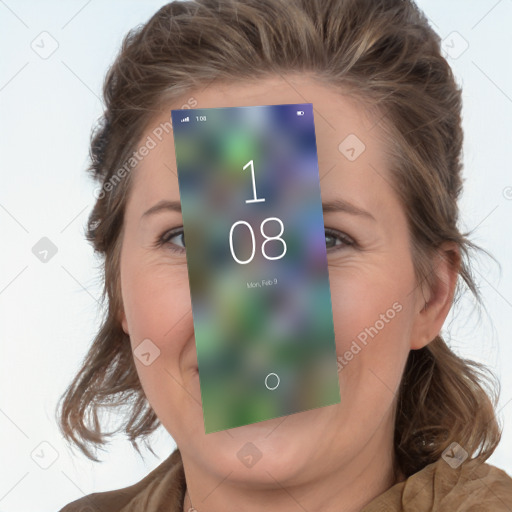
1 h 08 min
